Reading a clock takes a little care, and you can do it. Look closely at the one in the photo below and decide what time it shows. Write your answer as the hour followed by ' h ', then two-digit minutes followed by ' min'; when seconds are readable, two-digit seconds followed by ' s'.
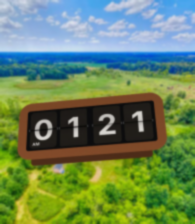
1 h 21 min
